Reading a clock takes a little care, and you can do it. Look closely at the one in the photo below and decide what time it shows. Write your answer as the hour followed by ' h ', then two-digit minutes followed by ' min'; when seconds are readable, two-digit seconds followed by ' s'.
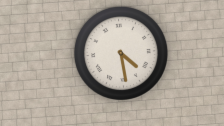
4 h 29 min
